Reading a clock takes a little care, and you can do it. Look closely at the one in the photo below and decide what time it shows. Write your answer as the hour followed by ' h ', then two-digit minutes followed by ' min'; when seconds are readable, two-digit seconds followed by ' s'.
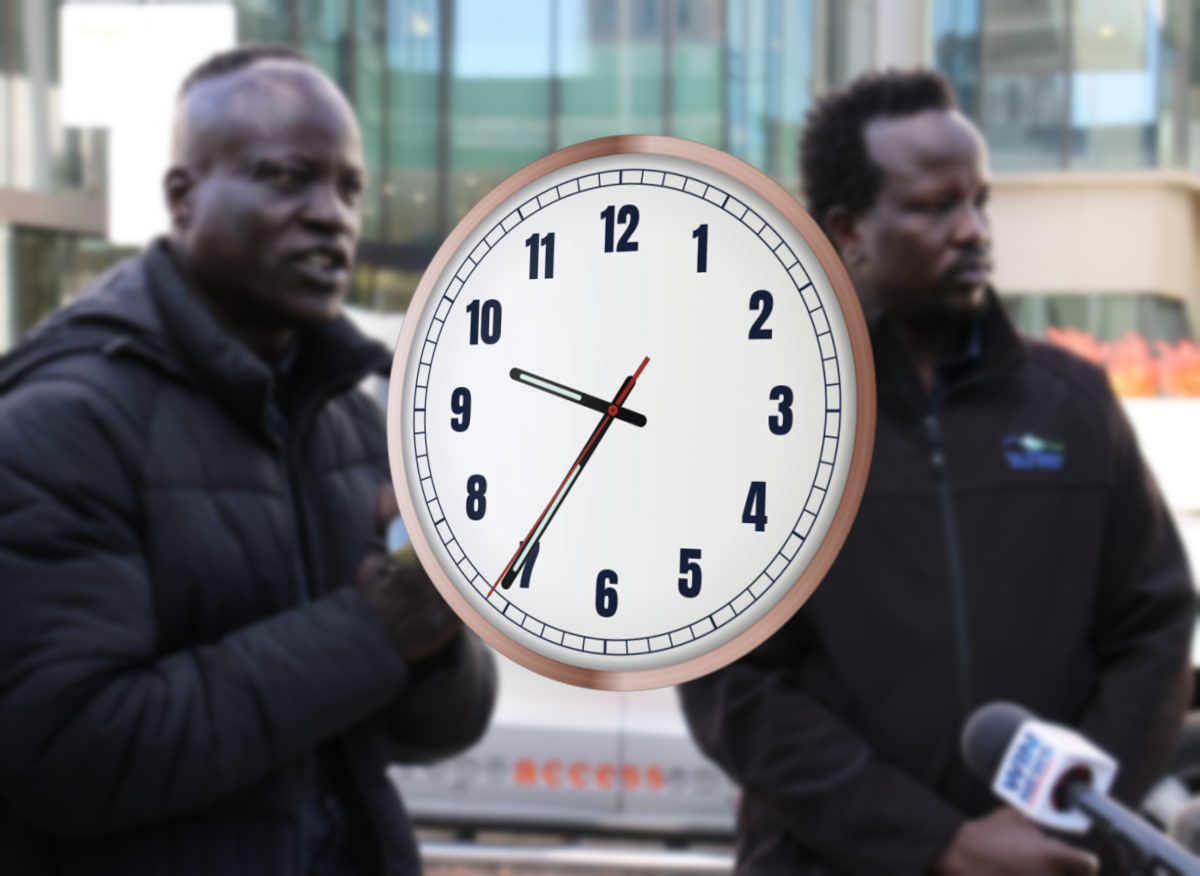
9 h 35 min 36 s
